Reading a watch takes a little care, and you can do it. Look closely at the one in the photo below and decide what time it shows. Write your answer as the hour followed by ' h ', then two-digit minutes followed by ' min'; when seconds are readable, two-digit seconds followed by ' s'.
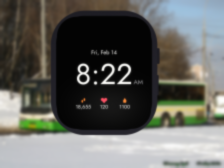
8 h 22 min
